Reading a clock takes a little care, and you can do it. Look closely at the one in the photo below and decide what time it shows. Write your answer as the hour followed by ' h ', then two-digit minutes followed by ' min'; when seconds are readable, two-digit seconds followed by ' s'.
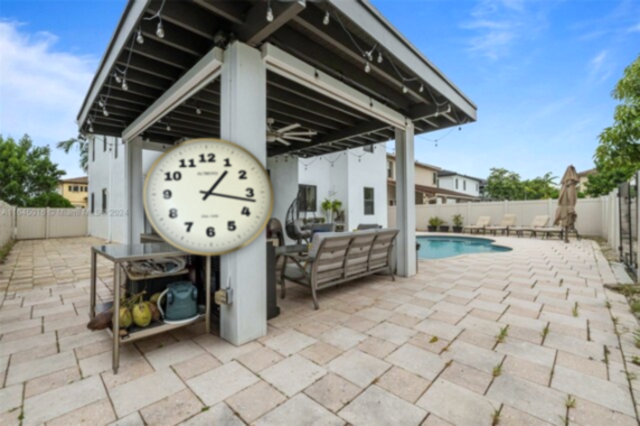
1 h 17 min
